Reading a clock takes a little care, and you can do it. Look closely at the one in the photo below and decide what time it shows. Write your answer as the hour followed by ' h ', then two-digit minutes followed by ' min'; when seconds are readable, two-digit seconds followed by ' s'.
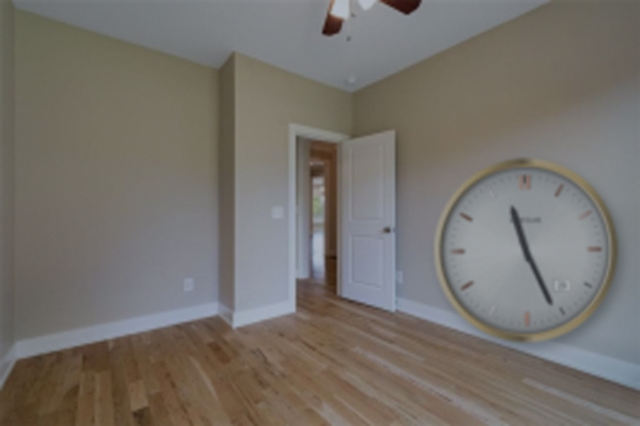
11 h 26 min
